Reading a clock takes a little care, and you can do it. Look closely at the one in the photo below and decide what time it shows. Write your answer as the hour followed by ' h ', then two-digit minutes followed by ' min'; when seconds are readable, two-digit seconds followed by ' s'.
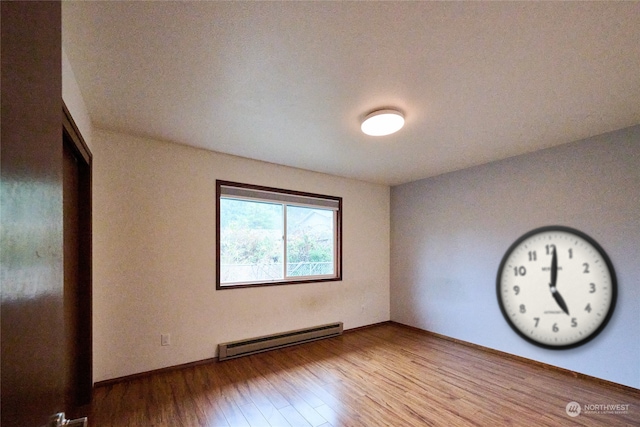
5 h 01 min
